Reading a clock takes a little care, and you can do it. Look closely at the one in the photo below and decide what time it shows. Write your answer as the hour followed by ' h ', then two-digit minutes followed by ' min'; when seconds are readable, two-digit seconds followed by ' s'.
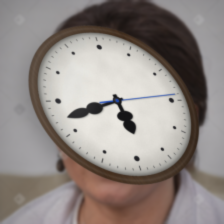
5 h 42 min 14 s
